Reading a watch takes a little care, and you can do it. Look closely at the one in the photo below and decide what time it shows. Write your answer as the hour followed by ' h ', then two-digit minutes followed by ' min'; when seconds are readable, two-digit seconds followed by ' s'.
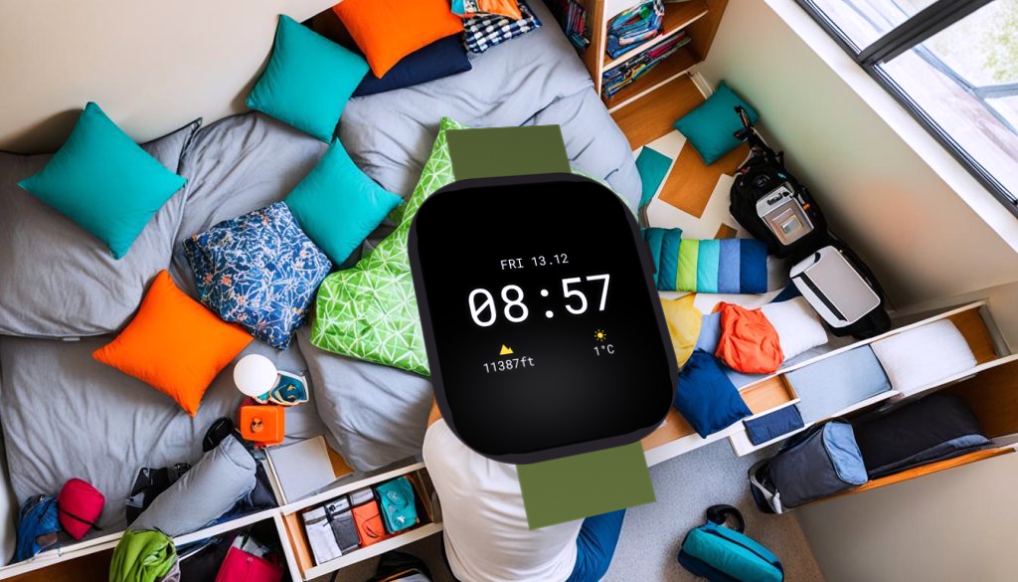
8 h 57 min
